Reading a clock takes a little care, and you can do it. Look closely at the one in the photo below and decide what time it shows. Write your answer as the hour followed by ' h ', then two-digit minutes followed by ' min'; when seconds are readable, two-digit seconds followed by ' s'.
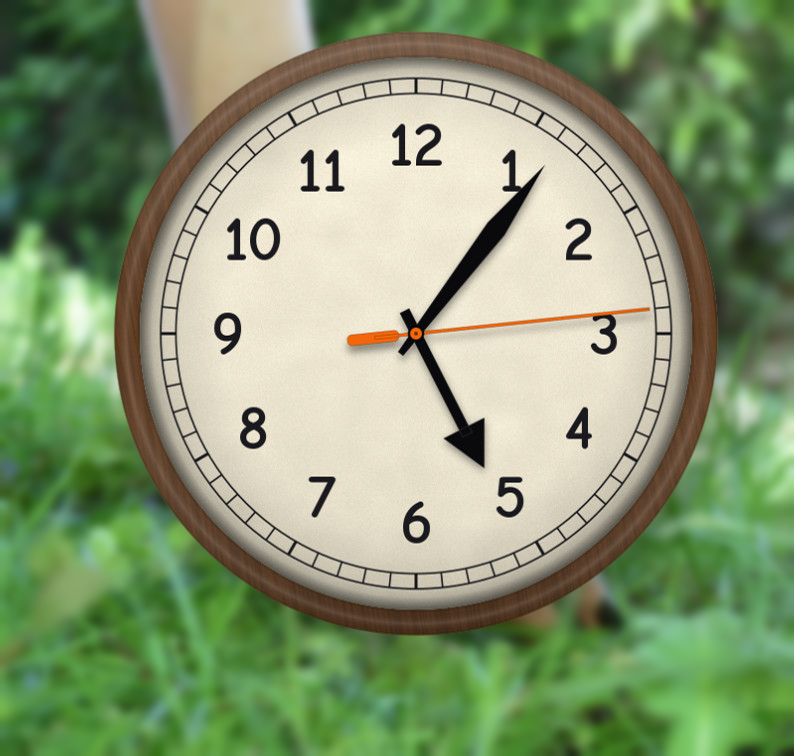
5 h 06 min 14 s
